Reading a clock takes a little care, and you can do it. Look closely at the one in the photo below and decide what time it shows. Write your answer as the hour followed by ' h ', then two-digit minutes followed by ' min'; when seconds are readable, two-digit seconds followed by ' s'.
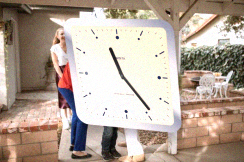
11 h 24 min
